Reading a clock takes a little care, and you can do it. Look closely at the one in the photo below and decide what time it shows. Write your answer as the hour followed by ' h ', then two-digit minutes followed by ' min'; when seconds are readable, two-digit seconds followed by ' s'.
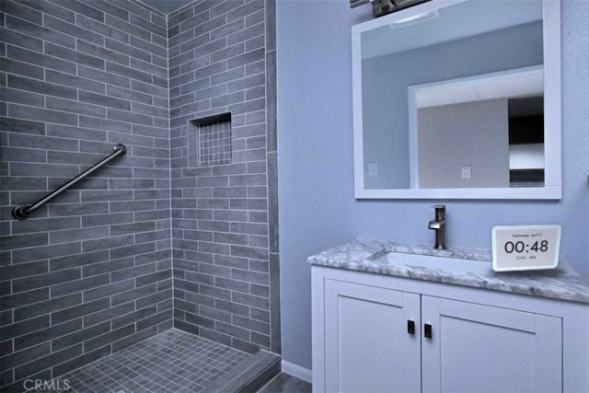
0 h 48 min
